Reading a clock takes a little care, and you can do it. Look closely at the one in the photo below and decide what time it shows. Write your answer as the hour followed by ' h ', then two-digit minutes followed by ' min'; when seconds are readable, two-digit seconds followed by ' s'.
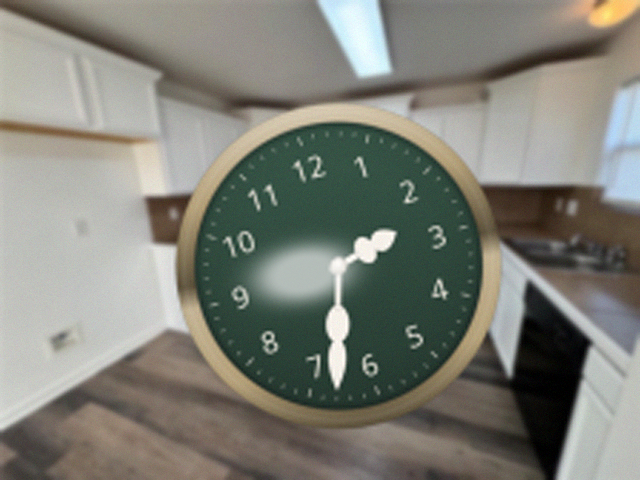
2 h 33 min
